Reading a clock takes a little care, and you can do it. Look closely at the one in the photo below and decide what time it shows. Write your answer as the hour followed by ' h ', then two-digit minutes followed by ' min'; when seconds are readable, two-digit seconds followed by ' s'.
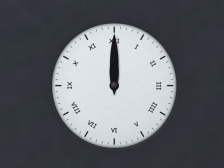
12 h 00 min
